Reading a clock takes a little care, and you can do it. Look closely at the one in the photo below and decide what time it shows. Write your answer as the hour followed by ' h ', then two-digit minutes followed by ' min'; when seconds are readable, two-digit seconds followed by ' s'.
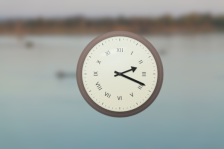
2 h 19 min
